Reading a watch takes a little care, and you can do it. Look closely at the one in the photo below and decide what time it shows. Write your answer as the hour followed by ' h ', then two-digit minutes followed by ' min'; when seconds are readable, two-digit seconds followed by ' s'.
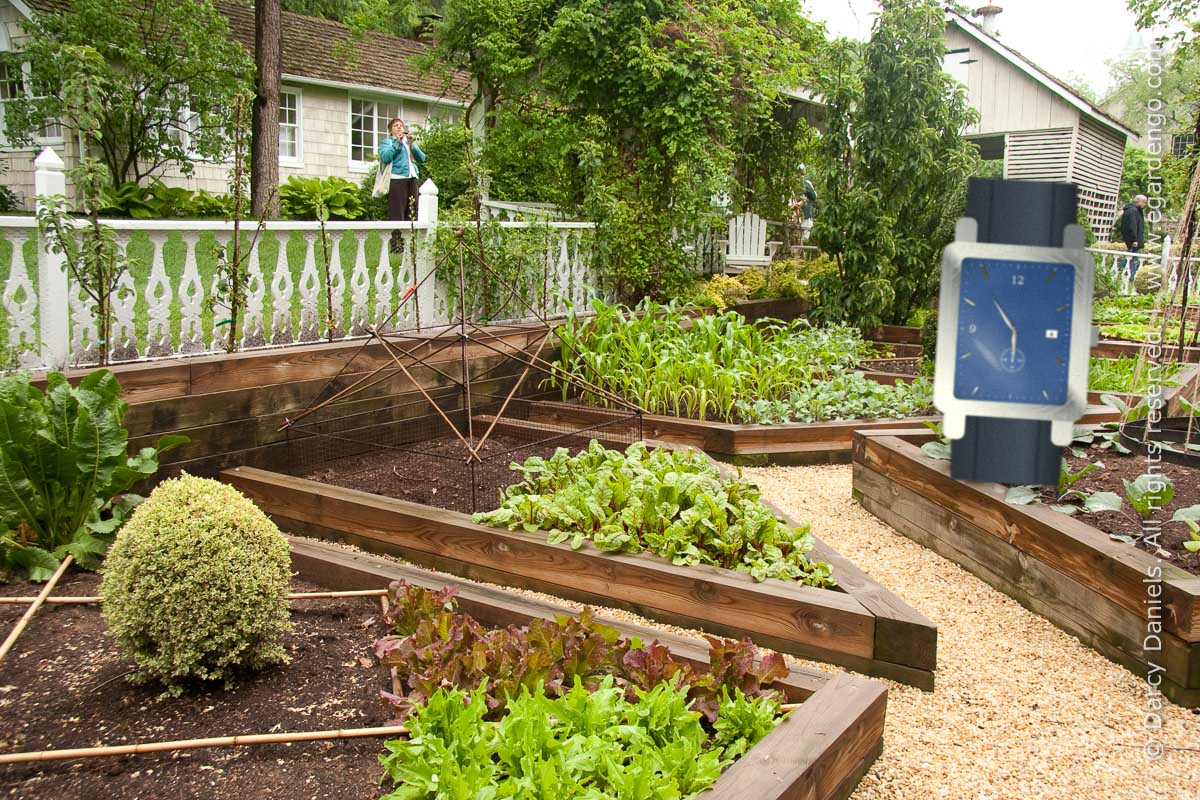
5 h 54 min
